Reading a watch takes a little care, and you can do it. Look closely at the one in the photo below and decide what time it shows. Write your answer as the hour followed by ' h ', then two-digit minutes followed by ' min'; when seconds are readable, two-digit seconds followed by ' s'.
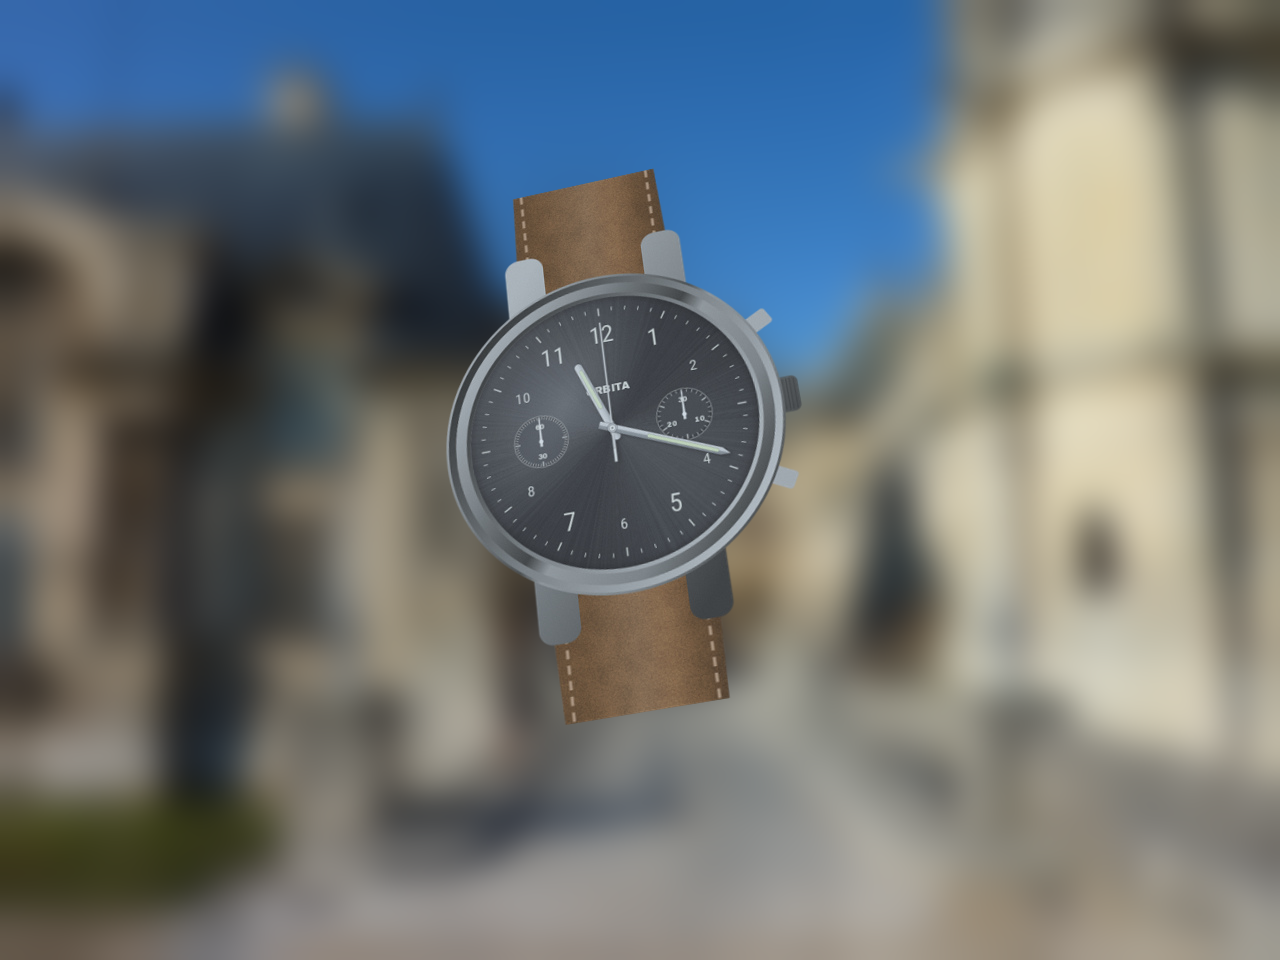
11 h 19 min
